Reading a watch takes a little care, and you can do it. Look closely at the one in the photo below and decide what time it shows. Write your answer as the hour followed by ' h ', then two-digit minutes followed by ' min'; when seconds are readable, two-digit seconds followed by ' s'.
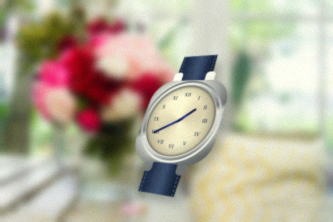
1 h 40 min
